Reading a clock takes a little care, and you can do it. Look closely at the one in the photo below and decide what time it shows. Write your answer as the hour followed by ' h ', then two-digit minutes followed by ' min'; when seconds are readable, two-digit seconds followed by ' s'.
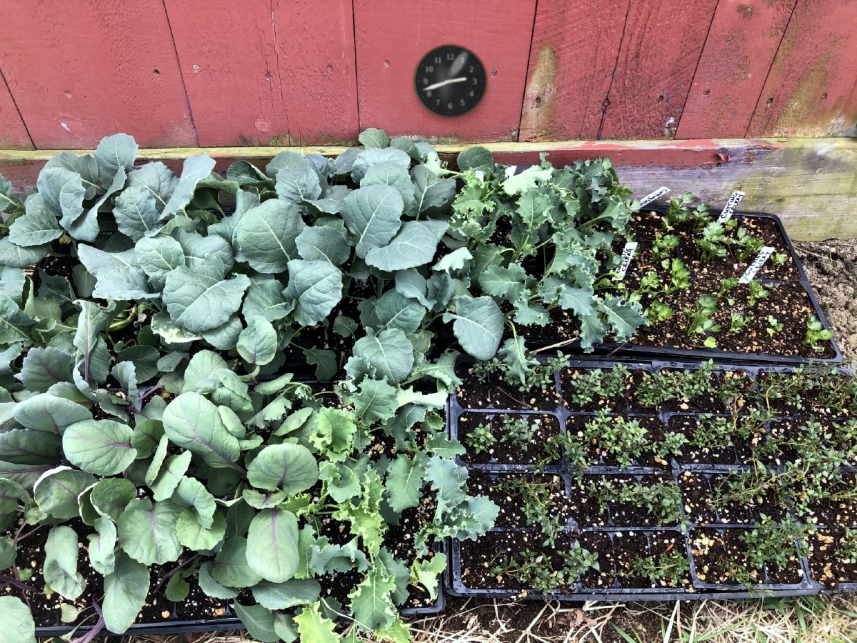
2 h 42 min
